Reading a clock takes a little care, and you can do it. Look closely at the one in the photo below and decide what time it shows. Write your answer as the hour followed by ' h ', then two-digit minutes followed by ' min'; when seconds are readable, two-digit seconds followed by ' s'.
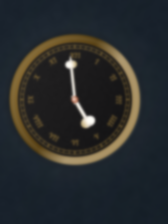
4 h 59 min
